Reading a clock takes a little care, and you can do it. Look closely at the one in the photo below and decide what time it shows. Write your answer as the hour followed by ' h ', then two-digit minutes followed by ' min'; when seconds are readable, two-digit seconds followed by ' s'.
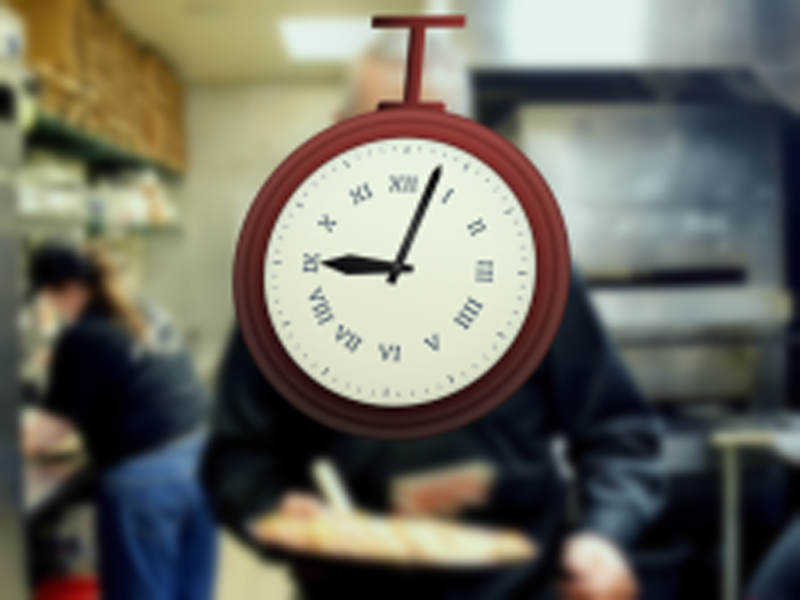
9 h 03 min
